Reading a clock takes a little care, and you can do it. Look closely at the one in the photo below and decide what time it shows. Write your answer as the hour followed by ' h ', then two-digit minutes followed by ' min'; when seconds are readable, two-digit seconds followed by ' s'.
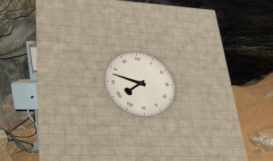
7 h 48 min
